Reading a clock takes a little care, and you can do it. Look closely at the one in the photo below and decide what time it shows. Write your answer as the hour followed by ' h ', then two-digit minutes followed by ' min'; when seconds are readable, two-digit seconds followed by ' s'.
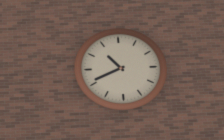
10 h 41 min
